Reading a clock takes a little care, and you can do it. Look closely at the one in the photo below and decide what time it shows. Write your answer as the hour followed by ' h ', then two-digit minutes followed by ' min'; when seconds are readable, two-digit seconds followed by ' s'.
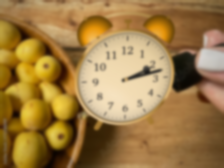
2 h 13 min
